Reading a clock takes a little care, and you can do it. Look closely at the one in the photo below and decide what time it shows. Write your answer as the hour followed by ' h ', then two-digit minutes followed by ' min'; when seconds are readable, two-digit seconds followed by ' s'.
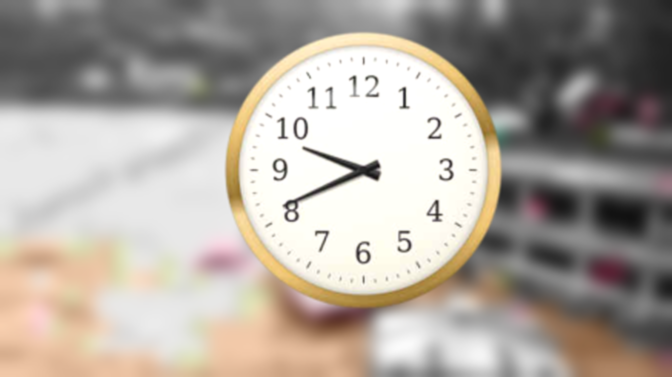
9 h 41 min
